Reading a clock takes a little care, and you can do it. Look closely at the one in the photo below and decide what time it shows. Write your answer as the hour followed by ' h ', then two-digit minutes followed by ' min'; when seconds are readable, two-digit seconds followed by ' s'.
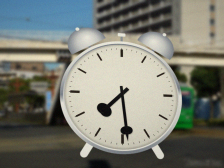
7 h 29 min
